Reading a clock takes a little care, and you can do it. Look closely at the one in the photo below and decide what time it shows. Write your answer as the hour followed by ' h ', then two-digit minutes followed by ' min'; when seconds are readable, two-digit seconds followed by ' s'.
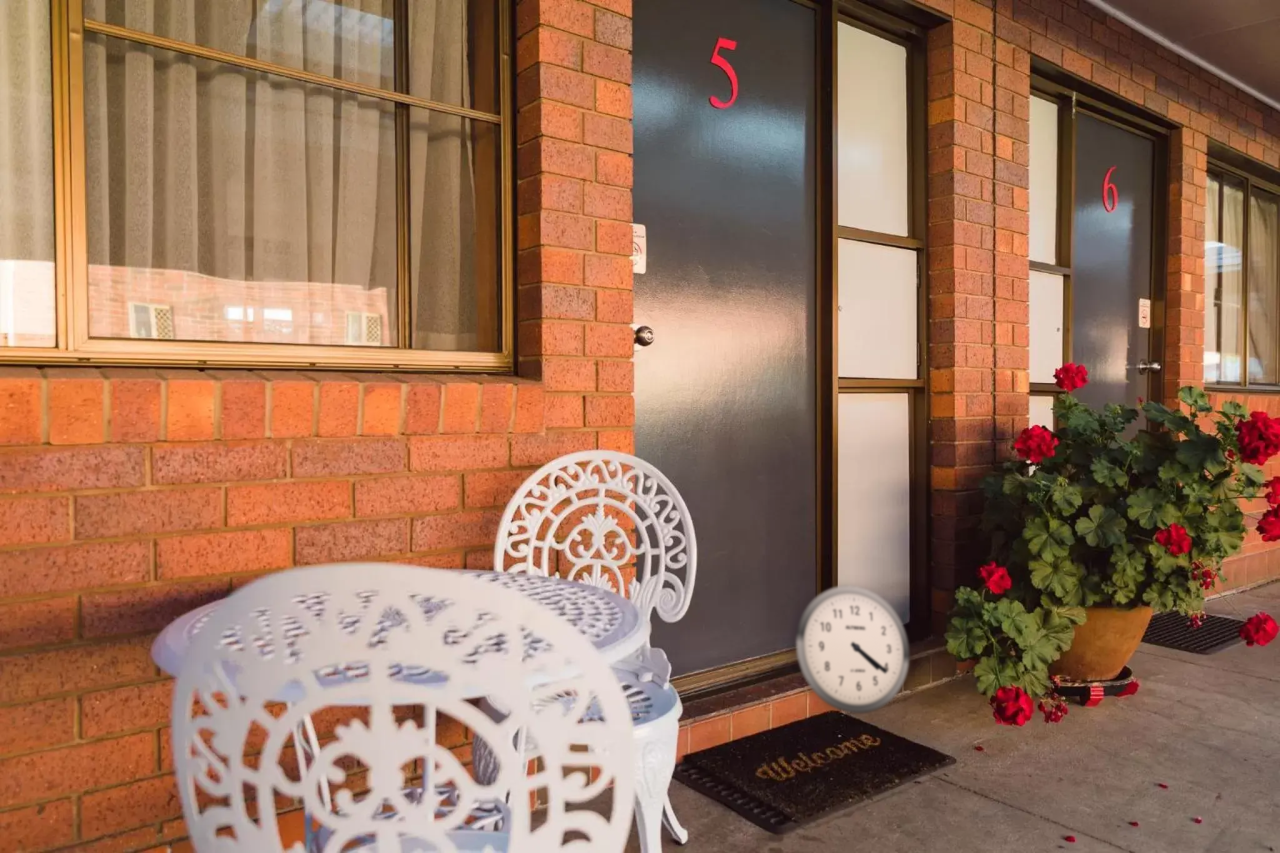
4 h 21 min
